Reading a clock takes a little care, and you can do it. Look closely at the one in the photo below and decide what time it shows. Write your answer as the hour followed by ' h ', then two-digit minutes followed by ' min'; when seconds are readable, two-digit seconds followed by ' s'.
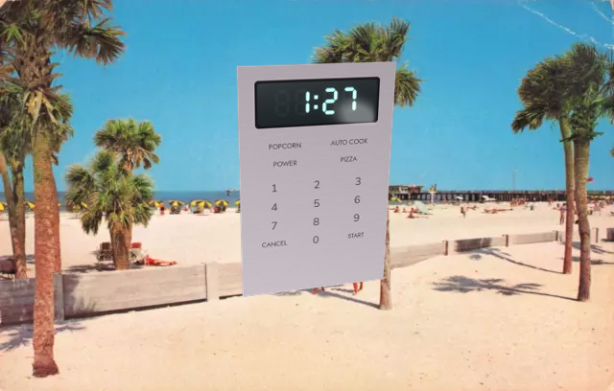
1 h 27 min
